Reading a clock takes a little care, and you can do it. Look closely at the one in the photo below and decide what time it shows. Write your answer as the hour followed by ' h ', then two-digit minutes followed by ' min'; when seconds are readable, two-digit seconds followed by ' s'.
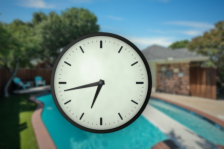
6 h 43 min
